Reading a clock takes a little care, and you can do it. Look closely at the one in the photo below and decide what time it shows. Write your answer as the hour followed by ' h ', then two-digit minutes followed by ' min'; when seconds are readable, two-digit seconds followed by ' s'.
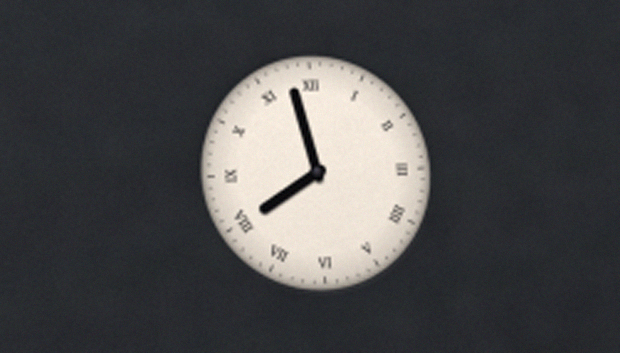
7 h 58 min
